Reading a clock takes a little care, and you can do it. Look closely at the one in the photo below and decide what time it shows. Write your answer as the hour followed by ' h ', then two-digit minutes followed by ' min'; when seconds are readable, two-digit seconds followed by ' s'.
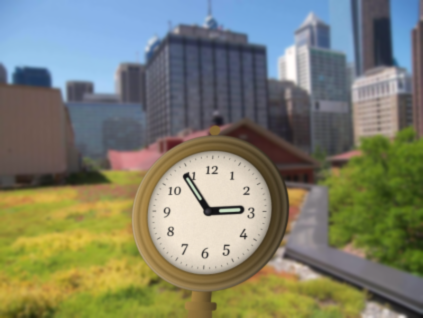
2 h 54 min
